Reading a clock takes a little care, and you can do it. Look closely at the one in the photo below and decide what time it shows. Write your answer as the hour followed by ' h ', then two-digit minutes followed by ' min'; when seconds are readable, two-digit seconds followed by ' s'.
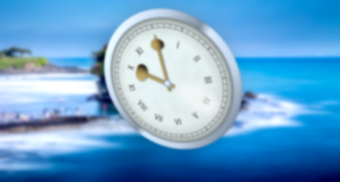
10 h 00 min
